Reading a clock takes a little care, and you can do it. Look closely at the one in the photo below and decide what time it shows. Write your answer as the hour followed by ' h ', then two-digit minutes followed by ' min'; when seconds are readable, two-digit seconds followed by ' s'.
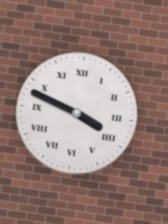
3 h 48 min
